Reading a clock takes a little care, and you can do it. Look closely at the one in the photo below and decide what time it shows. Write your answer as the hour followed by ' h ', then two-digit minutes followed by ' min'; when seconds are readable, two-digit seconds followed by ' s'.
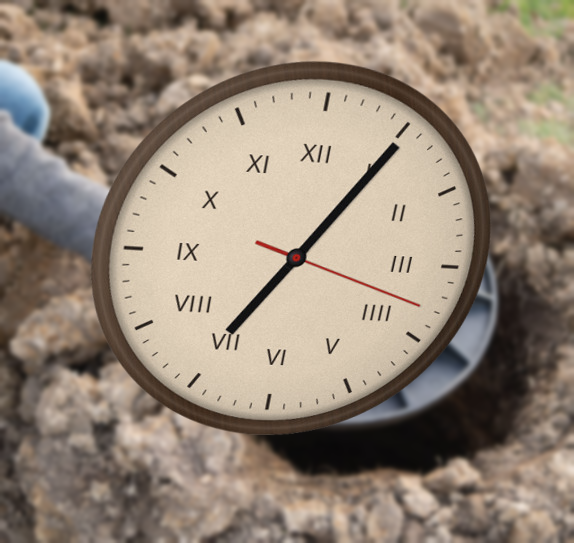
7 h 05 min 18 s
